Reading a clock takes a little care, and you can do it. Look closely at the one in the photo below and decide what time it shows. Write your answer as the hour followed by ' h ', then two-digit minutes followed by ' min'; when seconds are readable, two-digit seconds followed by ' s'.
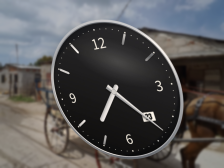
7 h 23 min
